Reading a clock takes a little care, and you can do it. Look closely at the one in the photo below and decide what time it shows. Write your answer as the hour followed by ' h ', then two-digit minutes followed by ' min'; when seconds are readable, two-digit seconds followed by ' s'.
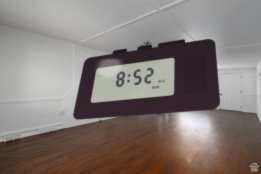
8 h 52 min
